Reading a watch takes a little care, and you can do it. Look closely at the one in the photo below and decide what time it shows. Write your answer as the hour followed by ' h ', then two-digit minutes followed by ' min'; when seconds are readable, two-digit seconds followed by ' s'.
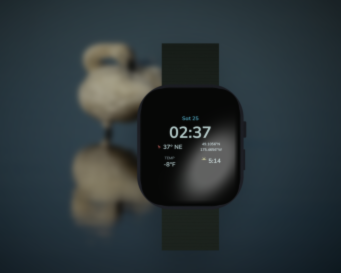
2 h 37 min
